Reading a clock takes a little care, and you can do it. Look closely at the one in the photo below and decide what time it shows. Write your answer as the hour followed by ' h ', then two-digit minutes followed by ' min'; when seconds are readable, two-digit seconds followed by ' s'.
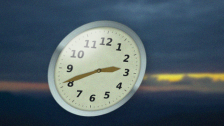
2 h 41 min
